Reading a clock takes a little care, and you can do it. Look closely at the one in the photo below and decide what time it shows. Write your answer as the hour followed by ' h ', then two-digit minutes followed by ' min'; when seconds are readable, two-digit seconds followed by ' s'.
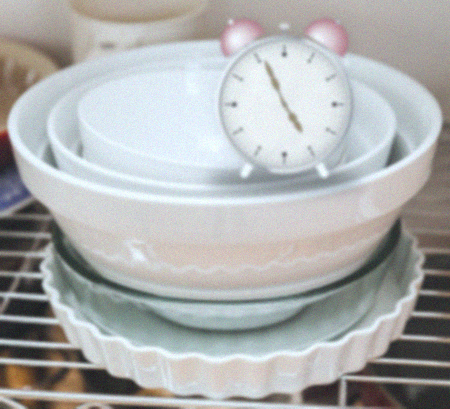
4 h 56 min
